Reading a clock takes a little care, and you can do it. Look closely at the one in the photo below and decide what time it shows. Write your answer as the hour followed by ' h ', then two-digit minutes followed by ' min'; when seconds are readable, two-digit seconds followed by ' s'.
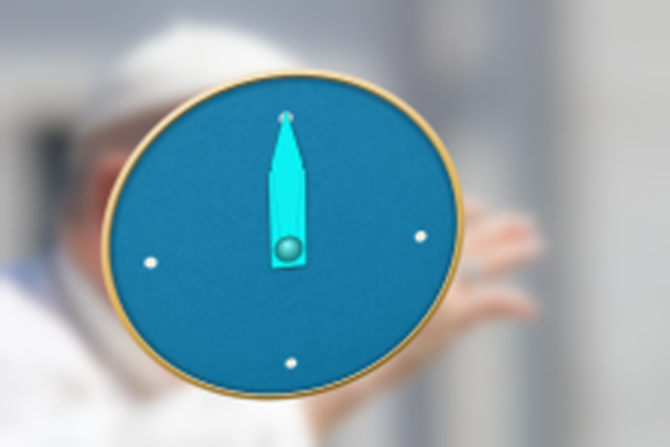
12 h 00 min
